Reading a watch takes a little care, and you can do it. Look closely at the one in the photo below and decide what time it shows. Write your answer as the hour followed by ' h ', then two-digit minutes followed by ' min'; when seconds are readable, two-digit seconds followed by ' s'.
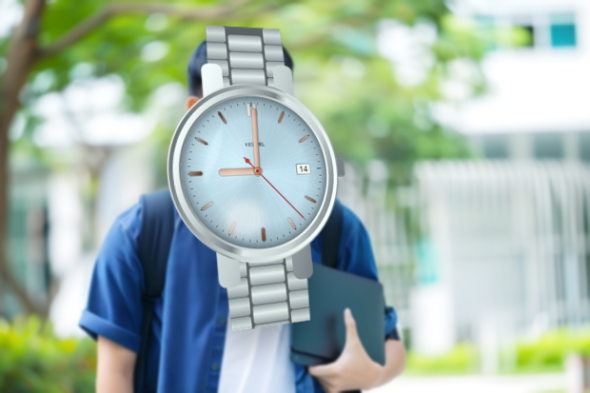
9 h 00 min 23 s
